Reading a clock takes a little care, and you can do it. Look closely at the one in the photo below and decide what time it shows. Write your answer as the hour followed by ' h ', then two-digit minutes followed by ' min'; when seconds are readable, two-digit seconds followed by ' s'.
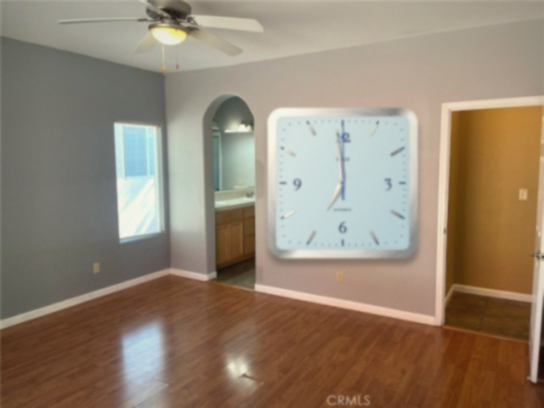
6 h 59 min 00 s
